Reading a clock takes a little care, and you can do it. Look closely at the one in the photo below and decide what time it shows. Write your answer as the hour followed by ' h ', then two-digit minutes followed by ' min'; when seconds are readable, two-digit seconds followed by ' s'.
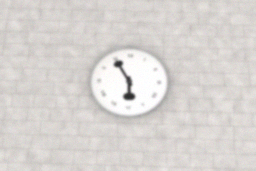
5 h 55 min
